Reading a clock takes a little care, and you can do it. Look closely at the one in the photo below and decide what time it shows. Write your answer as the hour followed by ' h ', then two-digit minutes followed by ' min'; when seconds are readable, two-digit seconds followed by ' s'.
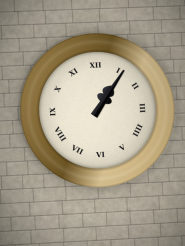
1 h 06 min
